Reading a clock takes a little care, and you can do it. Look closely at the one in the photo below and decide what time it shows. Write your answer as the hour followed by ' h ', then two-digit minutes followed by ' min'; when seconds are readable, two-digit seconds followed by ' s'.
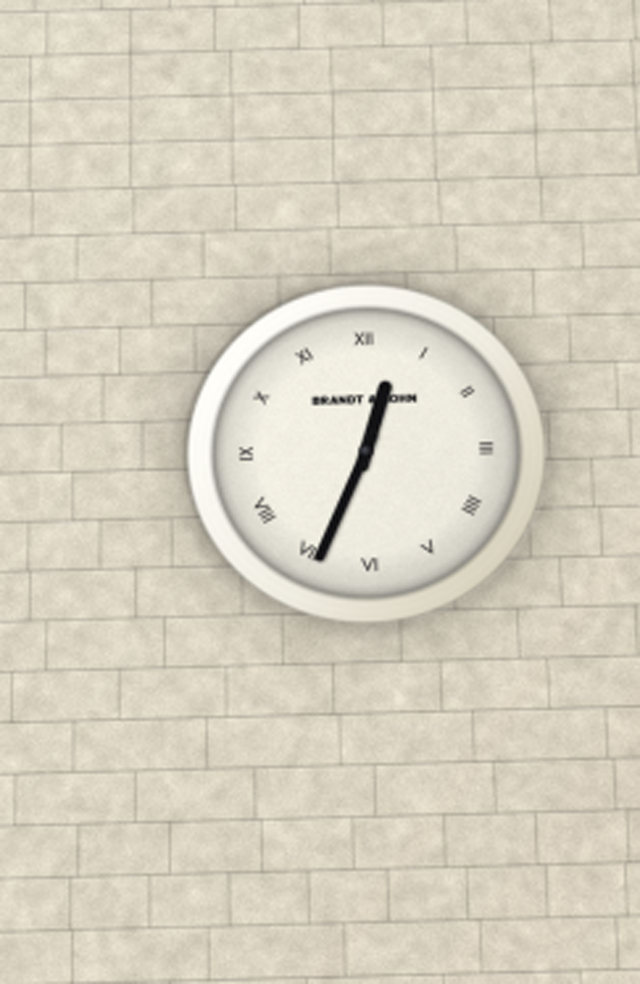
12 h 34 min
